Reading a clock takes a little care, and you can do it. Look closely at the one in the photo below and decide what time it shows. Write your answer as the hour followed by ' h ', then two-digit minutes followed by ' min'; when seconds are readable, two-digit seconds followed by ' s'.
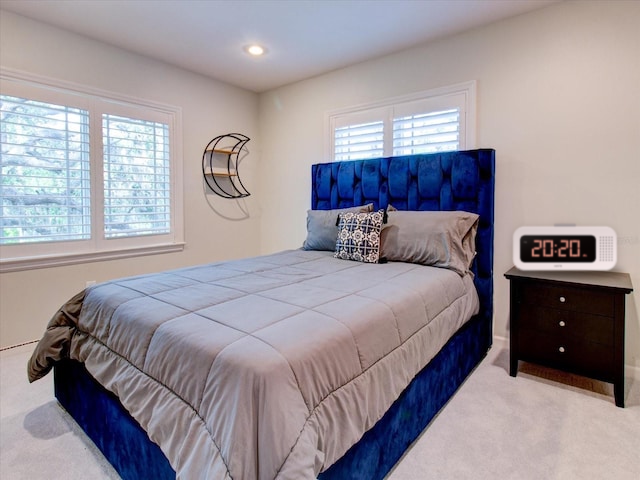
20 h 20 min
